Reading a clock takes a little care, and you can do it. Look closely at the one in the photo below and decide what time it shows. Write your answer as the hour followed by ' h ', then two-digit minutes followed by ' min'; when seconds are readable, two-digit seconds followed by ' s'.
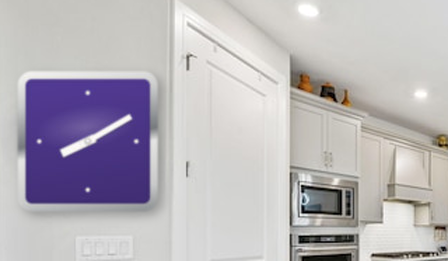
8 h 10 min
